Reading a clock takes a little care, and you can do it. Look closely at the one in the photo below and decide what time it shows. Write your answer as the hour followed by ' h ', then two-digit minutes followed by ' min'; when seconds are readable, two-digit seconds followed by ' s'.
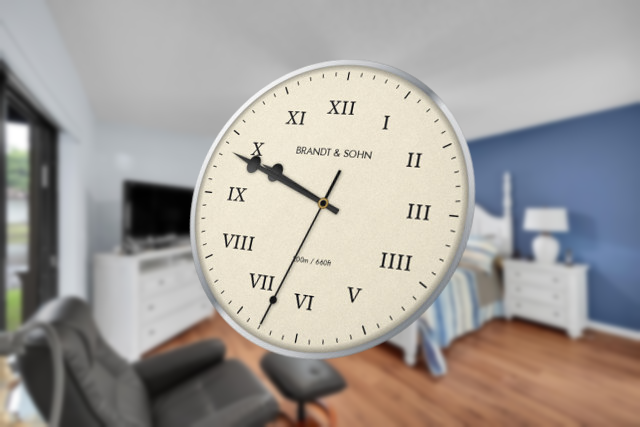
9 h 48 min 33 s
